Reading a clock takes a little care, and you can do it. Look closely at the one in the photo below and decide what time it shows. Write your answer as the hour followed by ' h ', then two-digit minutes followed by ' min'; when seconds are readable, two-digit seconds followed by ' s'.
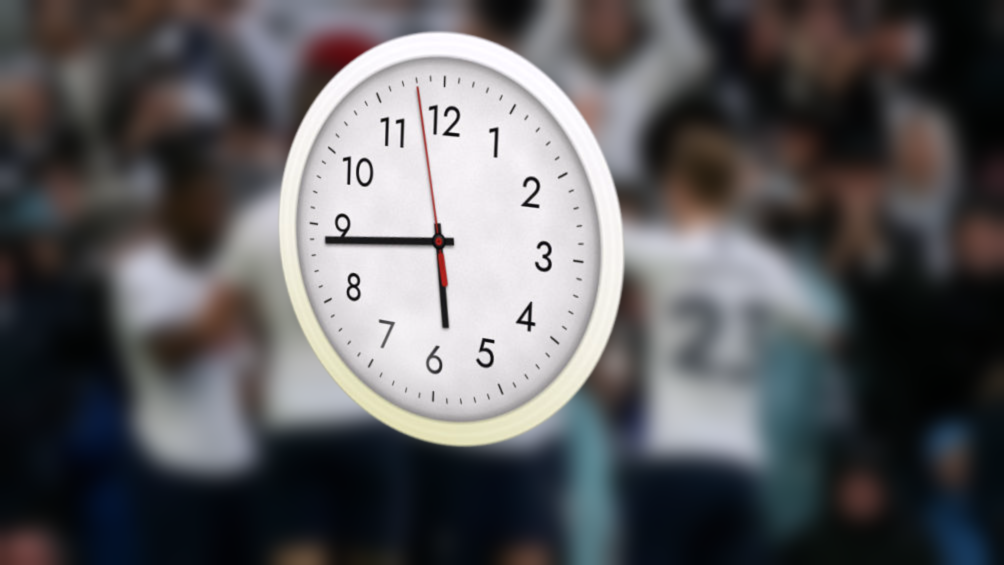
5 h 43 min 58 s
